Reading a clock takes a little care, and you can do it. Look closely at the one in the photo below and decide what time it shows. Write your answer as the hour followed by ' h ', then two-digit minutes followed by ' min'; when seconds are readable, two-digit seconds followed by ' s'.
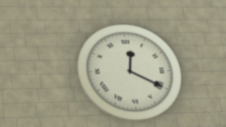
12 h 20 min
